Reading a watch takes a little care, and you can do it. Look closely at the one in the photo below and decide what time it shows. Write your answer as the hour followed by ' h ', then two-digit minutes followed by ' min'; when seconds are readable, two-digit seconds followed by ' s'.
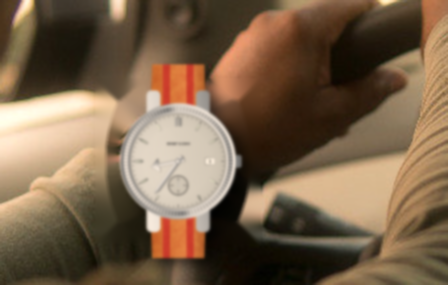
8 h 36 min
